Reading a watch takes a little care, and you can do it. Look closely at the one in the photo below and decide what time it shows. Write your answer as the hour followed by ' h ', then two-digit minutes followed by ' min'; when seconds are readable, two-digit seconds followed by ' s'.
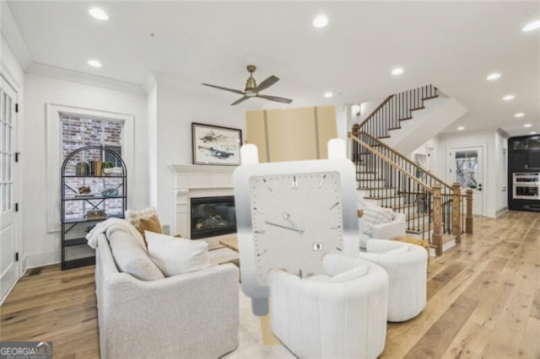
10 h 48 min
